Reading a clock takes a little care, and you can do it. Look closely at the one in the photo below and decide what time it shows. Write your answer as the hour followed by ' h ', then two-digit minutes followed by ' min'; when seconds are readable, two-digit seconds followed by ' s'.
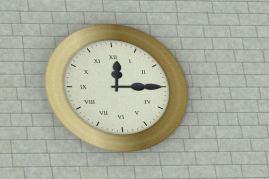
12 h 15 min
